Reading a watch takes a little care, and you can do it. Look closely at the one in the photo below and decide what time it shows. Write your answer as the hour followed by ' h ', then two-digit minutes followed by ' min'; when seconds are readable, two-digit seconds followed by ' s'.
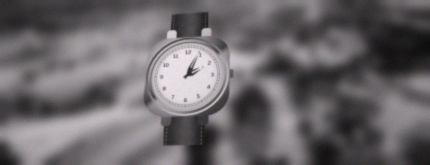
2 h 04 min
